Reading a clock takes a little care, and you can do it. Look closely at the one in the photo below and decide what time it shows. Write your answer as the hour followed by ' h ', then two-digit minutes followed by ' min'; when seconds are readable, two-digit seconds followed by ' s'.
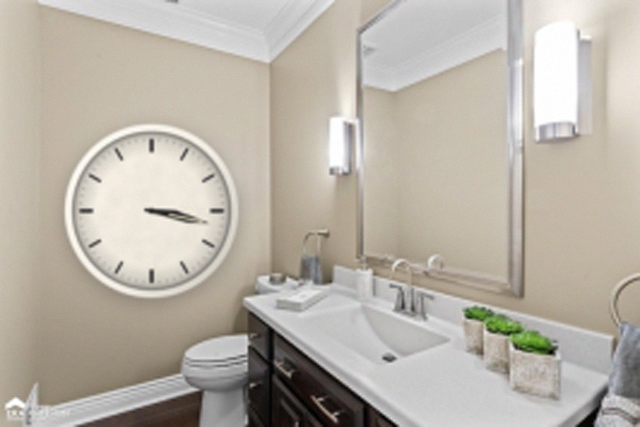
3 h 17 min
